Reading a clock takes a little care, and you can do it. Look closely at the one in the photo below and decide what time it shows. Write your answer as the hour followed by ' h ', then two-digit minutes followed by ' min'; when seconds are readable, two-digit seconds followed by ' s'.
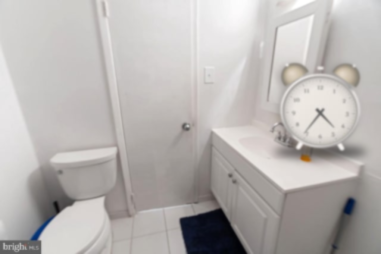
4 h 36 min
